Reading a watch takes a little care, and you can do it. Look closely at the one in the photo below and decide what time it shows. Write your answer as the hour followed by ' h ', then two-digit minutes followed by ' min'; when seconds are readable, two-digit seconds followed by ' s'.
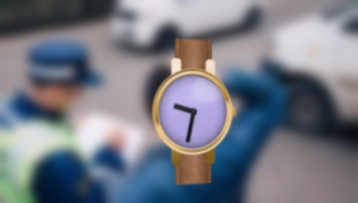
9 h 32 min
